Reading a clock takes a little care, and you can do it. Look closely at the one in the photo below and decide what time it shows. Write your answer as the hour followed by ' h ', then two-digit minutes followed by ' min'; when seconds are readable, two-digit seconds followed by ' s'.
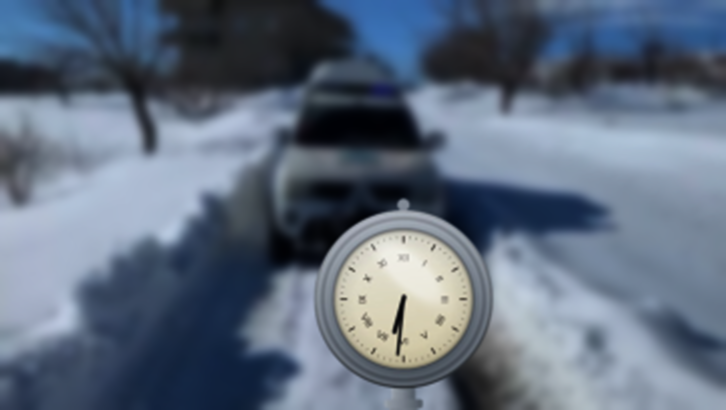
6 h 31 min
